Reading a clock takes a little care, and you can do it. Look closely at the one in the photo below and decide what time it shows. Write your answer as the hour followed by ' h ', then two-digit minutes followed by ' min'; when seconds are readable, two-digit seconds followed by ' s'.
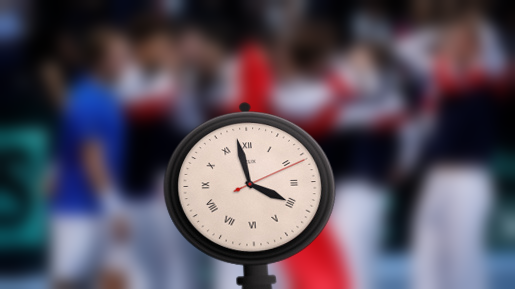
3 h 58 min 11 s
